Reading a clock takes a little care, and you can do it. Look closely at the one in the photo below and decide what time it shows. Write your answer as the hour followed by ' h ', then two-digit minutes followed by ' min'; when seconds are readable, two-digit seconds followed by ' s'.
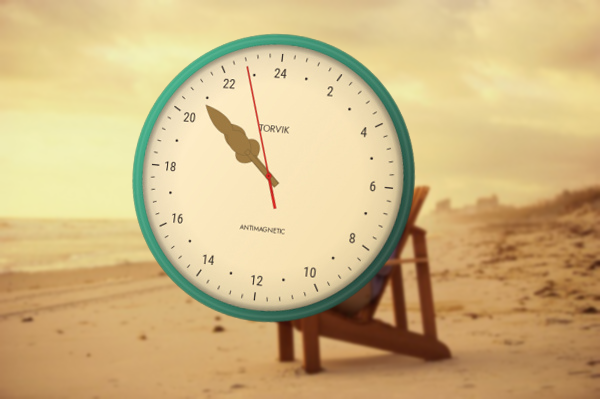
20 h 51 min 57 s
